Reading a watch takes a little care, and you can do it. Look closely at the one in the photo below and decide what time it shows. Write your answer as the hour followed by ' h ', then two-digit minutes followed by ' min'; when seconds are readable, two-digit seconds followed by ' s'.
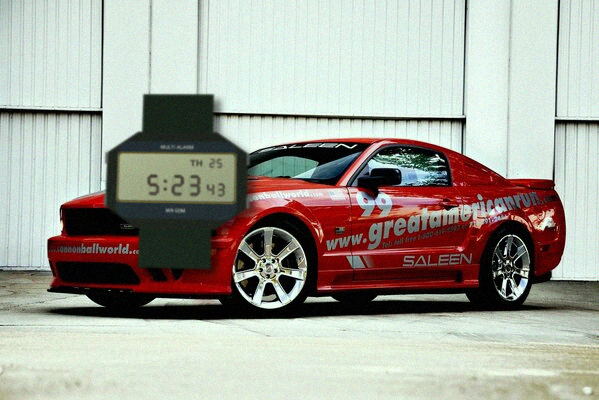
5 h 23 min 43 s
